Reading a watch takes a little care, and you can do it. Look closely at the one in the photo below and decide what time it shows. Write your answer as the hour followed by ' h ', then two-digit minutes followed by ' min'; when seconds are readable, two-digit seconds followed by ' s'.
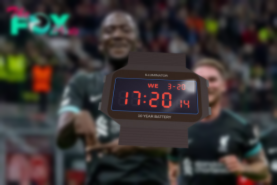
17 h 20 min 14 s
